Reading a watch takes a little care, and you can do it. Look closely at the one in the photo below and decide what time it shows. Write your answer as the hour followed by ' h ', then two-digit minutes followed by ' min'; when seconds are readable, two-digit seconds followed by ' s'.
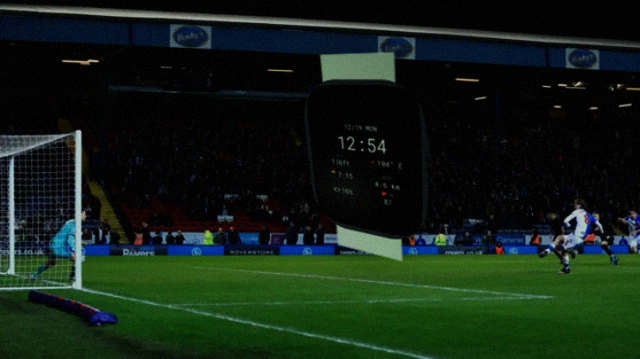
12 h 54 min
